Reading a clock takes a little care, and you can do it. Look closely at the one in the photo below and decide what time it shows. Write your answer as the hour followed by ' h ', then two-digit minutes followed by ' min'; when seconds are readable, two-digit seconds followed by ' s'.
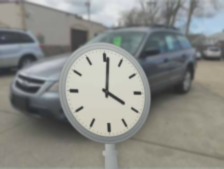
4 h 01 min
